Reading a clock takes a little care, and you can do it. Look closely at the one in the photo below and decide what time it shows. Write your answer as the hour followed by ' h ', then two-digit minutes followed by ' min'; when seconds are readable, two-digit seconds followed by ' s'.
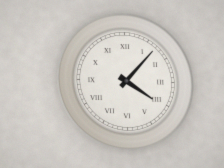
4 h 07 min
